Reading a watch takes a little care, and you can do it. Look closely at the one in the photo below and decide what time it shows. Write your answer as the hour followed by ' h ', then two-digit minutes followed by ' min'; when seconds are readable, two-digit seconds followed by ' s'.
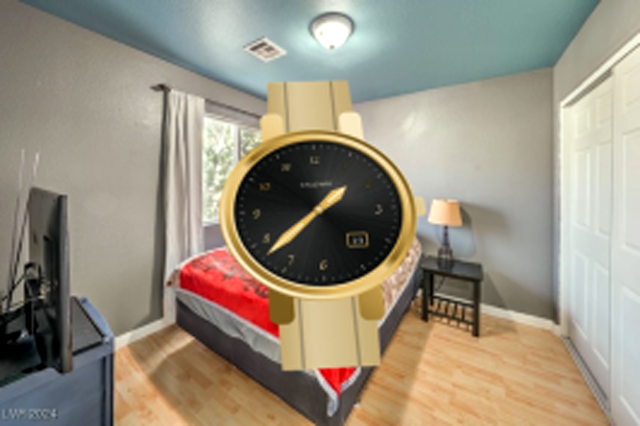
1 h 38 min
